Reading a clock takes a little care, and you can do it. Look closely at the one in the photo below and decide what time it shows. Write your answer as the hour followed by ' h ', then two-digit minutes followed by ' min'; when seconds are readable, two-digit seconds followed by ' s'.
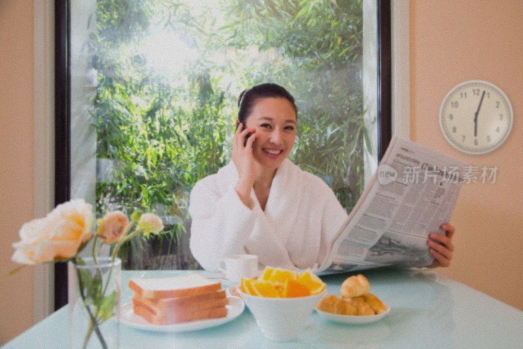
6 h 03 min
